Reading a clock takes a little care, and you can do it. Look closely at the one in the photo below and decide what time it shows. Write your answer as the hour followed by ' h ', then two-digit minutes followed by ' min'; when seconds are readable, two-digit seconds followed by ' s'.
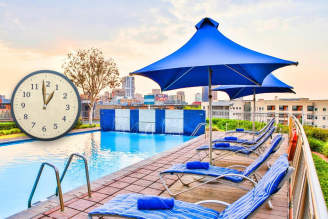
12 h 59 min
